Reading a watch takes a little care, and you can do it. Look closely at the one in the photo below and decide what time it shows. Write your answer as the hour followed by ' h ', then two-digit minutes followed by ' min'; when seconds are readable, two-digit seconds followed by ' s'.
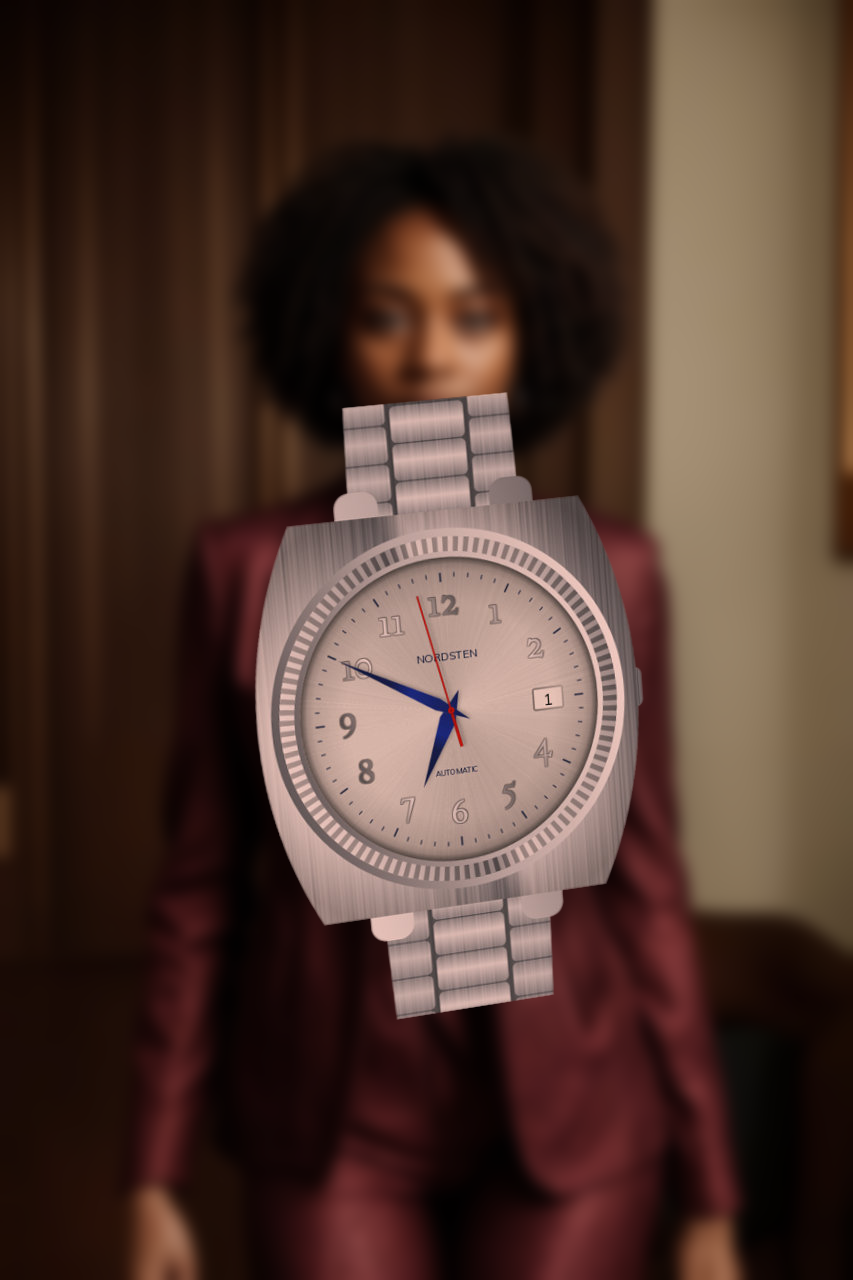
6 h 49 min 58 s
